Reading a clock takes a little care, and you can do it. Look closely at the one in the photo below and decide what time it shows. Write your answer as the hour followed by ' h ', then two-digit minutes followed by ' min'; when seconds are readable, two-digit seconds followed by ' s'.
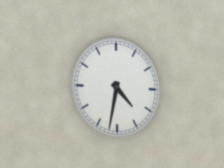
4 h 32 min
